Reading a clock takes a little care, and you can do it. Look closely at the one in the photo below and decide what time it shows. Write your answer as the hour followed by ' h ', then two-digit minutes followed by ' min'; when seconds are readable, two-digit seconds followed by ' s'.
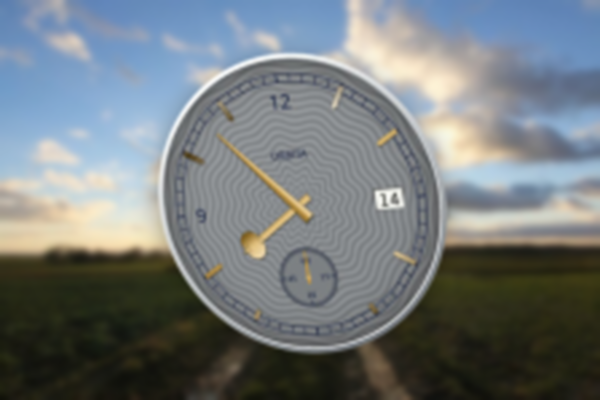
7 h 53 min
